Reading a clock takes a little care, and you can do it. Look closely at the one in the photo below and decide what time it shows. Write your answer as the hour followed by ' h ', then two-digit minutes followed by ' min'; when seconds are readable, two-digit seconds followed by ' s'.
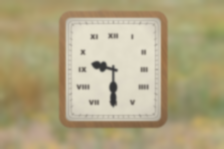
9 h 30 min
